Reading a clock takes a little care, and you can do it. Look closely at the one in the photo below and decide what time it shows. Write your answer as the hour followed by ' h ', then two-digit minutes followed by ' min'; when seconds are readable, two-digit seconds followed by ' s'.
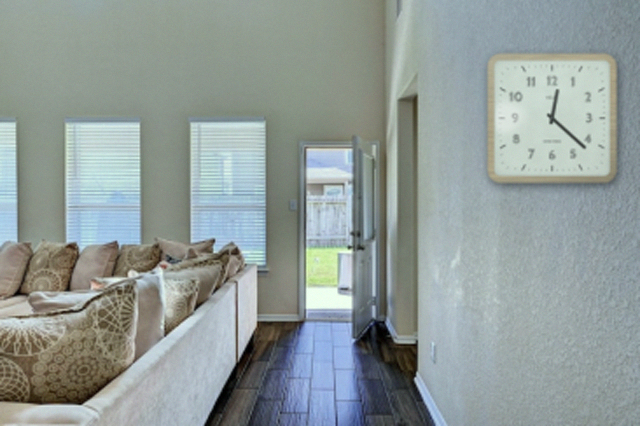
12 h 22 min
